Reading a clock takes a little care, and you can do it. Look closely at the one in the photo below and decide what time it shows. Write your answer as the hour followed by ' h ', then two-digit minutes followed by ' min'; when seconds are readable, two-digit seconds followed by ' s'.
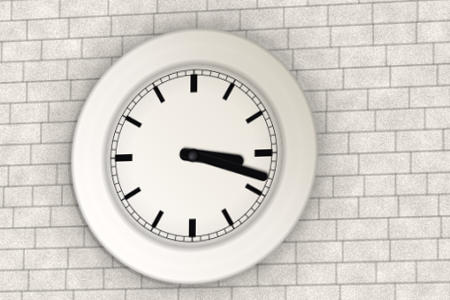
3 h 18 min
